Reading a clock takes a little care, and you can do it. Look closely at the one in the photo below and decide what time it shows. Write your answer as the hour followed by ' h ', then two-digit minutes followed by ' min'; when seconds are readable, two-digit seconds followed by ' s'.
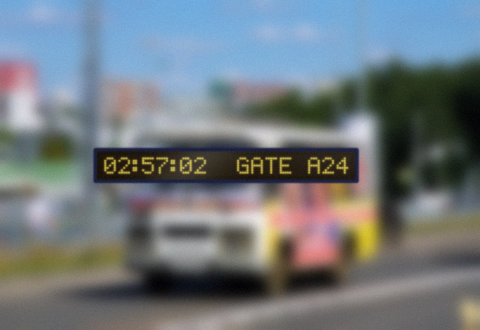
2 h 57 min 02 s
